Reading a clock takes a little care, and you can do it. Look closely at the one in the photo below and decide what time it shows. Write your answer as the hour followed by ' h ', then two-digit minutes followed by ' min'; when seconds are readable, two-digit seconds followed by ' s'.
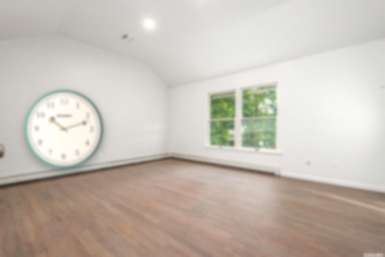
10 h 12 min
